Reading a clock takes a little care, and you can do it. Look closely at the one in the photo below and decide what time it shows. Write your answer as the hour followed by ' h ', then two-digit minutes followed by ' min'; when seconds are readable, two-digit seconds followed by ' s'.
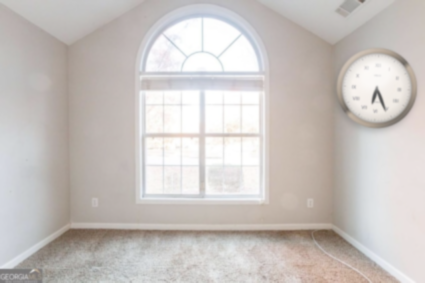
6 h 26 min
